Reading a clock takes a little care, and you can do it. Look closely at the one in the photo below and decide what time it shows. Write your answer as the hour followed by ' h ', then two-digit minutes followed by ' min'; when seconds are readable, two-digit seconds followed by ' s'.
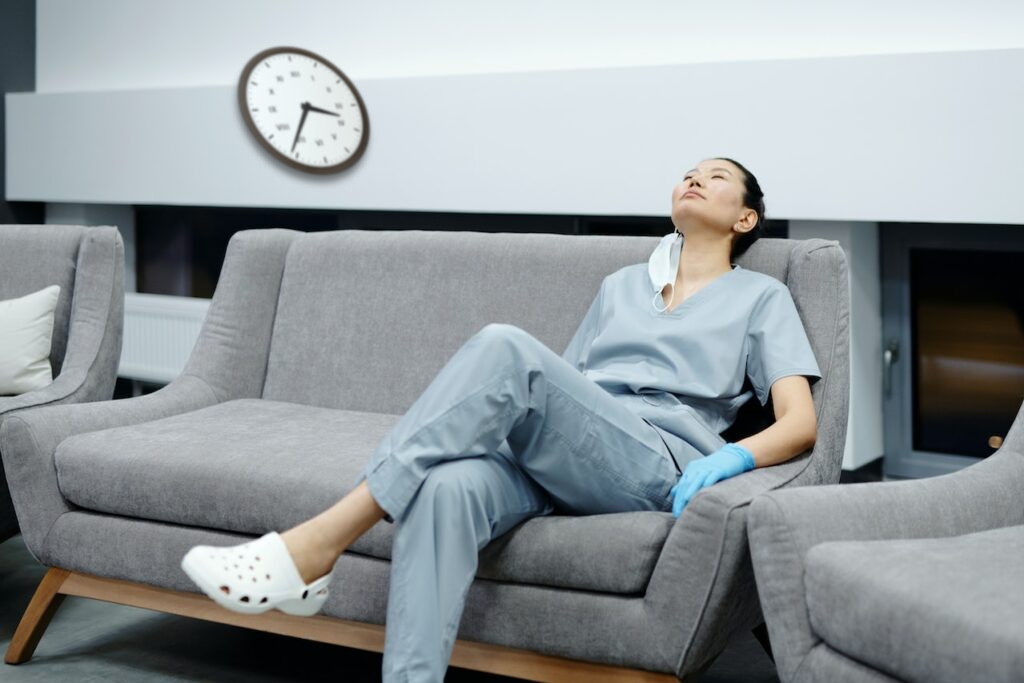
3 h 36 min
